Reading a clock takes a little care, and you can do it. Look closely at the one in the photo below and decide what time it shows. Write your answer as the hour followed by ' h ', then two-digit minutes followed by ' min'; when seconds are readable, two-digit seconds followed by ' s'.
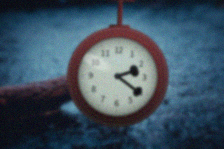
2 h 21 min
